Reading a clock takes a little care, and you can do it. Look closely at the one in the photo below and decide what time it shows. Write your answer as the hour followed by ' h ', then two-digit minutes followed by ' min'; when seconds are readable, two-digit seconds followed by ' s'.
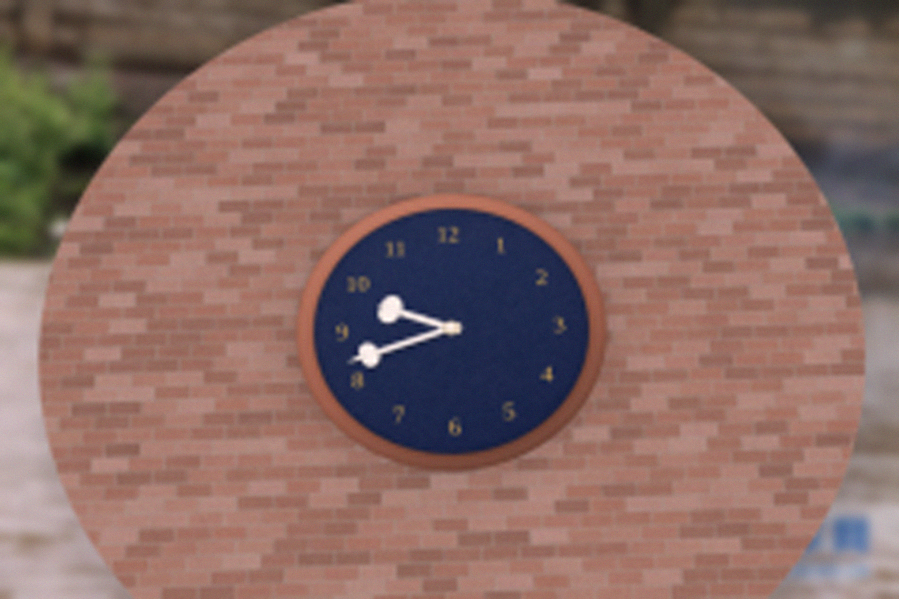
9 h 42 min
